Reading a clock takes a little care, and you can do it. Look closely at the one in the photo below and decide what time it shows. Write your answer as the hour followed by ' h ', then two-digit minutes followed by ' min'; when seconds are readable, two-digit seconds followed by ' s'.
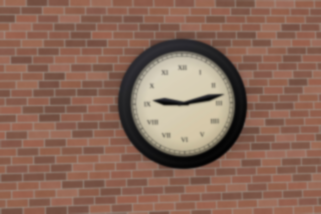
9 h 13 min
